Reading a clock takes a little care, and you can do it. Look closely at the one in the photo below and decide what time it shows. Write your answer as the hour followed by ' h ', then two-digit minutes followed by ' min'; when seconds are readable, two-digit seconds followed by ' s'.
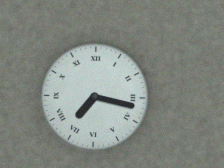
7 h 17 min
